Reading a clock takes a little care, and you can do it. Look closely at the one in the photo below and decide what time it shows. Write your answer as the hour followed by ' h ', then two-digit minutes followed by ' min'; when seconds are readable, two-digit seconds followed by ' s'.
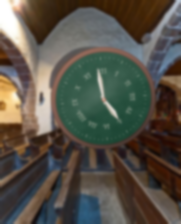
4 h 59 min
